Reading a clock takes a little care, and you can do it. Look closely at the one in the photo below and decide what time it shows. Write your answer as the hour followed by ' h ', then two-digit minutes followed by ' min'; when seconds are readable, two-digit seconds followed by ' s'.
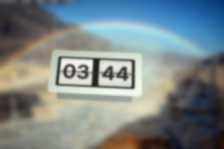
3 h 44 min
